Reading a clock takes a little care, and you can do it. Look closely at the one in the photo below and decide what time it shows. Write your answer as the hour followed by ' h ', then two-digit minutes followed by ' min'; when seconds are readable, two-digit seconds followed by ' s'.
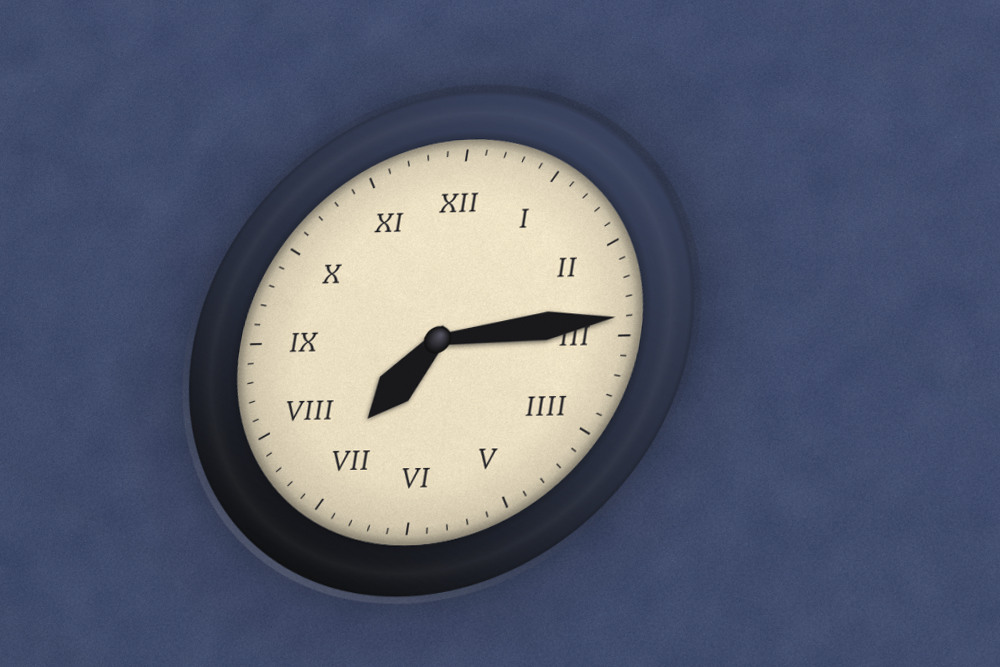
7 h 14 min
